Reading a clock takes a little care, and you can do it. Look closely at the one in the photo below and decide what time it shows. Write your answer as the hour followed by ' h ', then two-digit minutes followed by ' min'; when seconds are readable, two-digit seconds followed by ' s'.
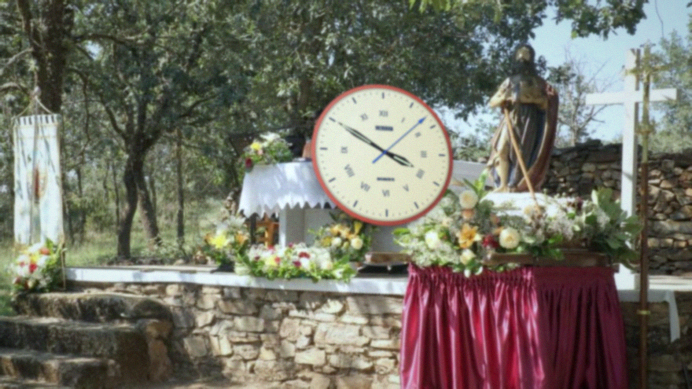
3 h 50 min 08 s
